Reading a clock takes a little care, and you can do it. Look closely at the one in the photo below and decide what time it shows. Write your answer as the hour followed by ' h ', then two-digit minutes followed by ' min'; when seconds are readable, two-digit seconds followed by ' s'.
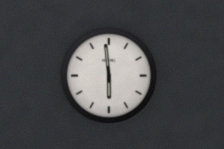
5 h 59 min
